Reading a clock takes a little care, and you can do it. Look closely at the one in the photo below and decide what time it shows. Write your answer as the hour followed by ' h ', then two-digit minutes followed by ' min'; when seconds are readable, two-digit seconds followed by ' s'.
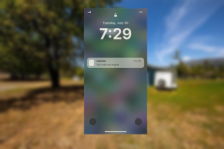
7 h 29 min
